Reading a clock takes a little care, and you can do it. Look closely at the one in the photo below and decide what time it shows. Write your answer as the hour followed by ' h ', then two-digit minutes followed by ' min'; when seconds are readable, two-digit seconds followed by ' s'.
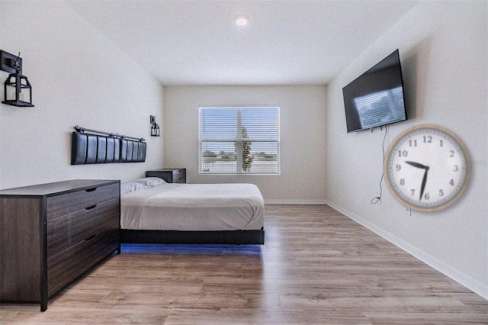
9 h 32 min
